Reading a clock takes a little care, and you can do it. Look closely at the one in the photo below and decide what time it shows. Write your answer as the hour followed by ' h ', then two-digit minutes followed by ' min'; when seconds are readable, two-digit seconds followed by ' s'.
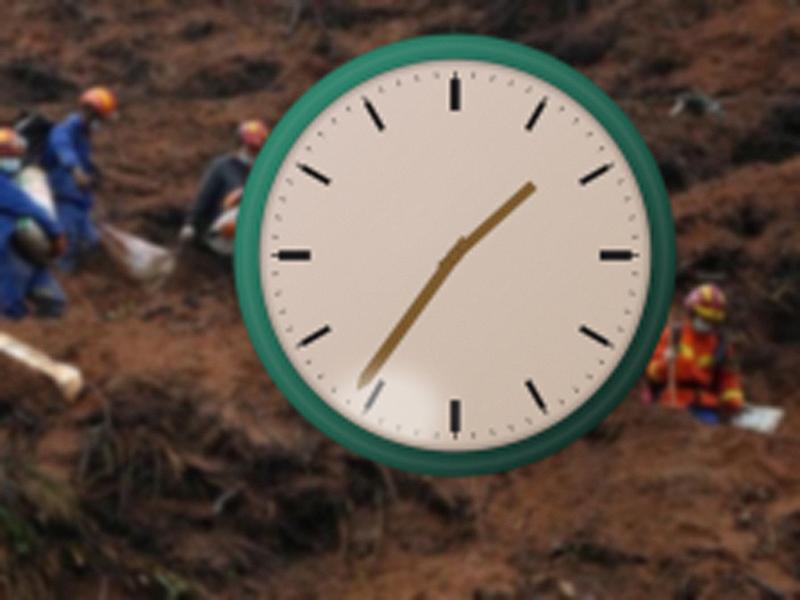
1 h 36 min
